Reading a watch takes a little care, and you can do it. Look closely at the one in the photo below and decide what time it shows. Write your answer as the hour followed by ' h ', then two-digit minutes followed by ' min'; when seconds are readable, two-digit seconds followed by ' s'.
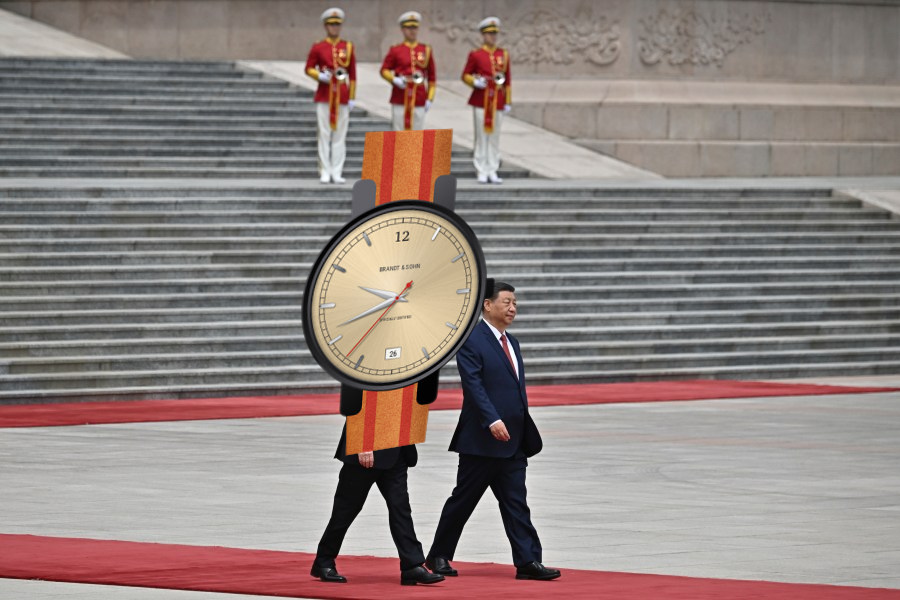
9 h 41 min 37 s
